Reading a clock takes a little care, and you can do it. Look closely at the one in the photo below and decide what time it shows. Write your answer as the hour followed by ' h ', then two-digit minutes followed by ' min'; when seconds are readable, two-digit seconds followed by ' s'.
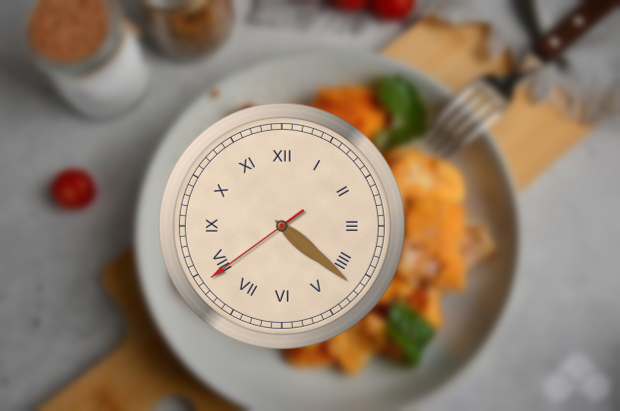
4 h 21 min 39 s
